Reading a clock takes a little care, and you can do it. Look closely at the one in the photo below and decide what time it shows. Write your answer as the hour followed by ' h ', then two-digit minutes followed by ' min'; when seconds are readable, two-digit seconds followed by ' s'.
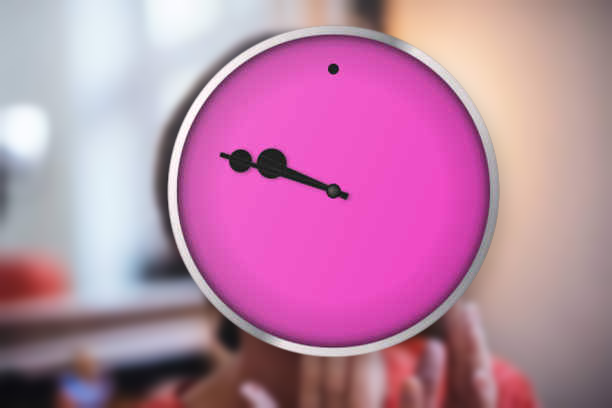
9 h 48 min
